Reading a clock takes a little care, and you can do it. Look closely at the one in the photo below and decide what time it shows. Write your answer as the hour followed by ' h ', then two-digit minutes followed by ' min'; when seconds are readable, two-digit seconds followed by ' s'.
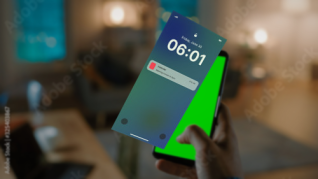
6 h 01 min
